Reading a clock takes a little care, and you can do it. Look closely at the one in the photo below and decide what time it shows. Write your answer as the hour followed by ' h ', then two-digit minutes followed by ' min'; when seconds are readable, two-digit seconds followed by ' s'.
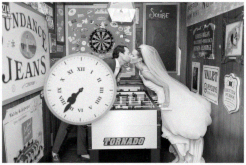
7 h 36 min
